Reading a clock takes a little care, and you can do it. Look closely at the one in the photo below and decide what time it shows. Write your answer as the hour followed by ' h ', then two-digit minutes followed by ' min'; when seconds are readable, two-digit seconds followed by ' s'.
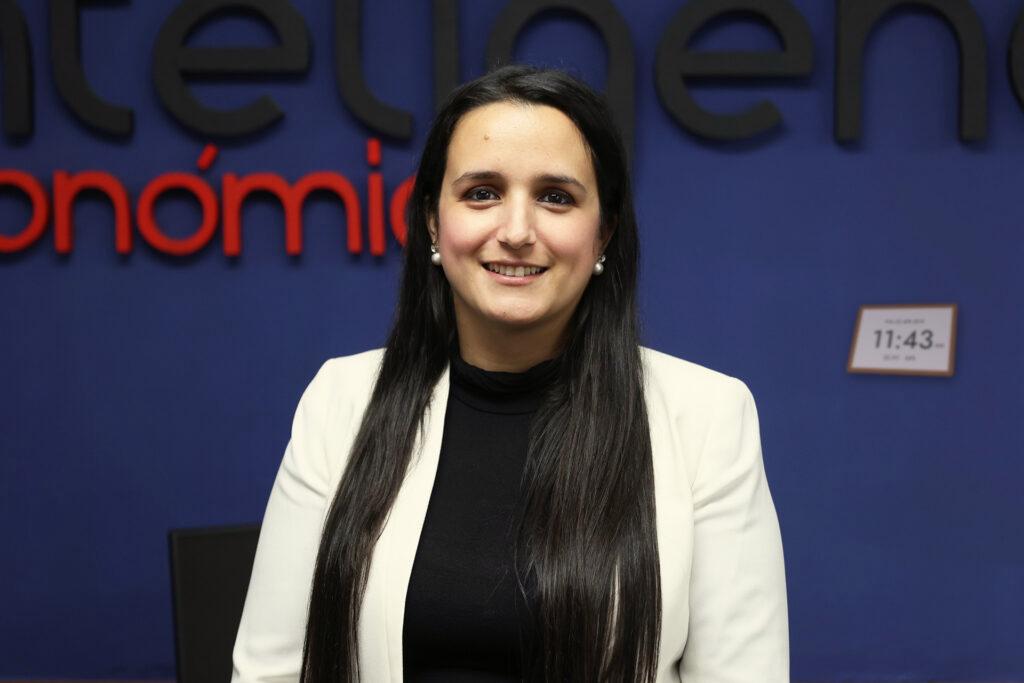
11 h 43 min
